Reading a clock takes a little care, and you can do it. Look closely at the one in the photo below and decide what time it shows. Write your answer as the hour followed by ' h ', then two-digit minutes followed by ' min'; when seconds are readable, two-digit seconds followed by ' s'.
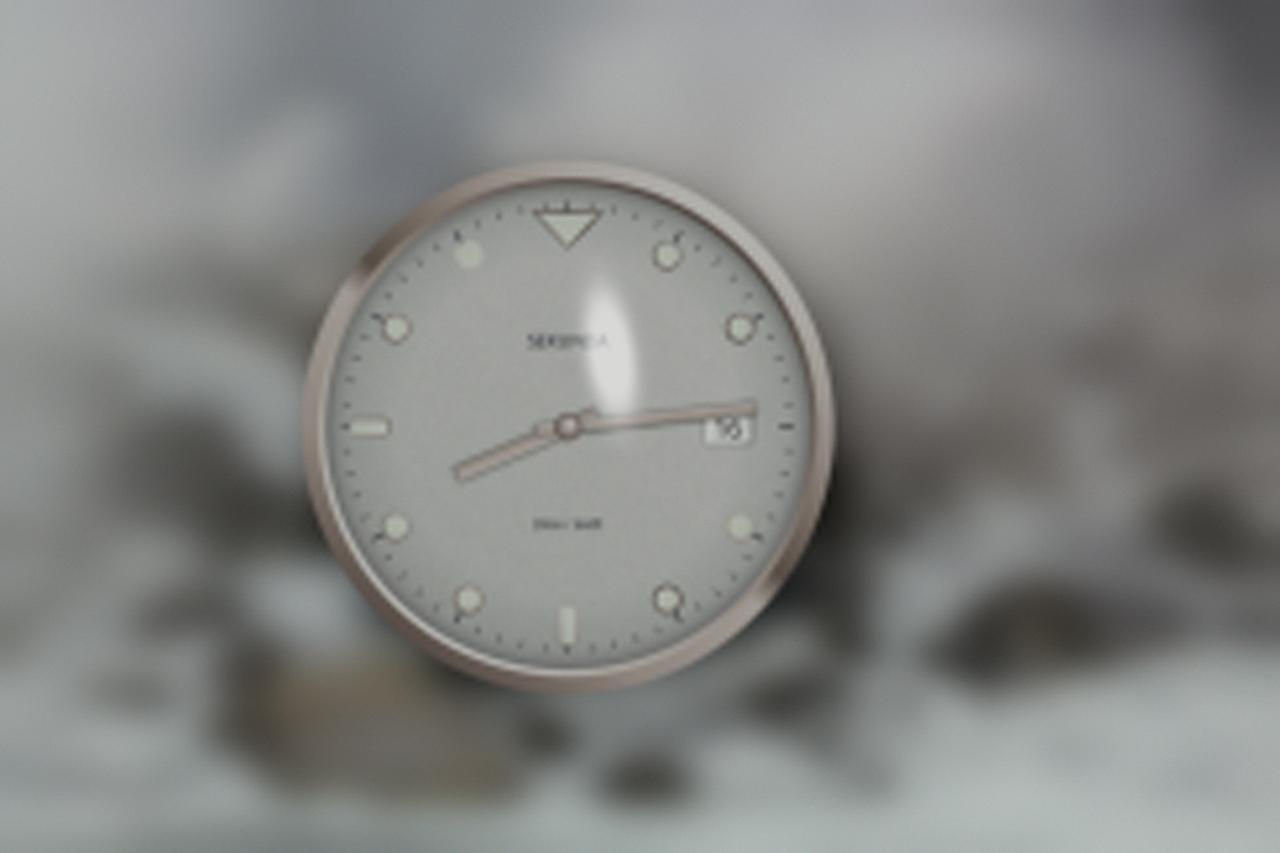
8 h 14 min
